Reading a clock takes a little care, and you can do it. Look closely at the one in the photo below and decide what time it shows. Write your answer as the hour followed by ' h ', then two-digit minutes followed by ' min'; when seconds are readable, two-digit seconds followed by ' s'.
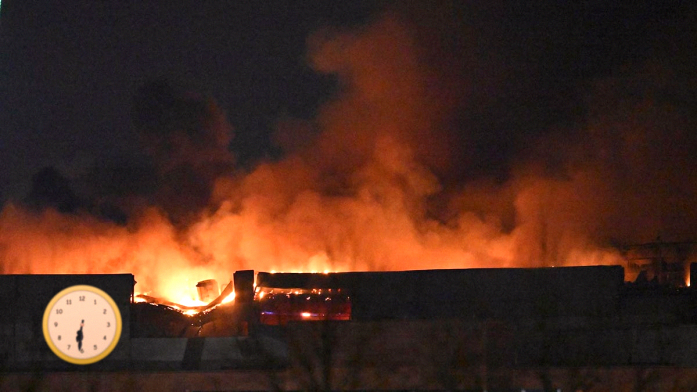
6 h 31 min
